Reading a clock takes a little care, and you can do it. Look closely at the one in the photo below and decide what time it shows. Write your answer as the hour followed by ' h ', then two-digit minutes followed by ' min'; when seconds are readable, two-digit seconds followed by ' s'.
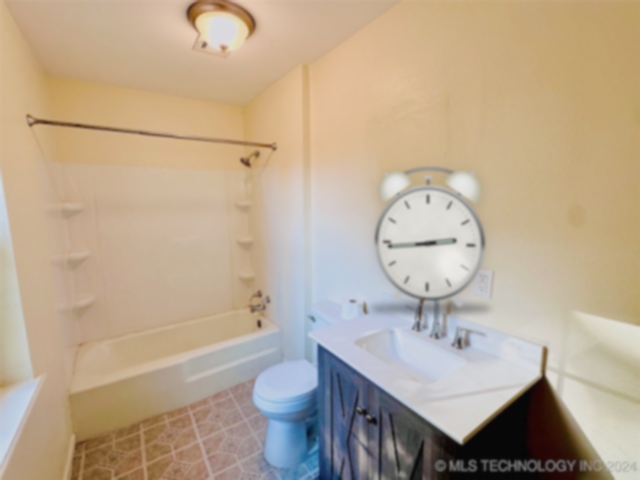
2 h 44 min
